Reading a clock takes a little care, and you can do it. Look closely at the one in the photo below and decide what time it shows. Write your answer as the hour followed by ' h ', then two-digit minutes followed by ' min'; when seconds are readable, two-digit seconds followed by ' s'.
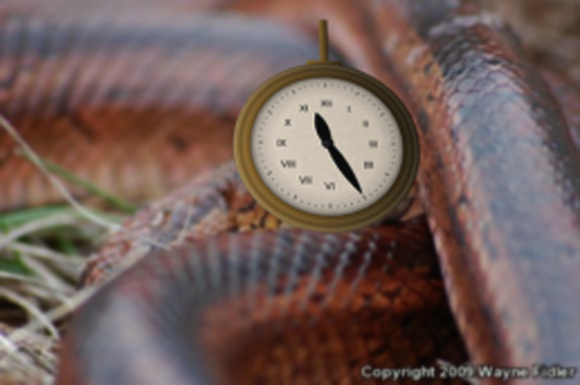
11 h 25 min
